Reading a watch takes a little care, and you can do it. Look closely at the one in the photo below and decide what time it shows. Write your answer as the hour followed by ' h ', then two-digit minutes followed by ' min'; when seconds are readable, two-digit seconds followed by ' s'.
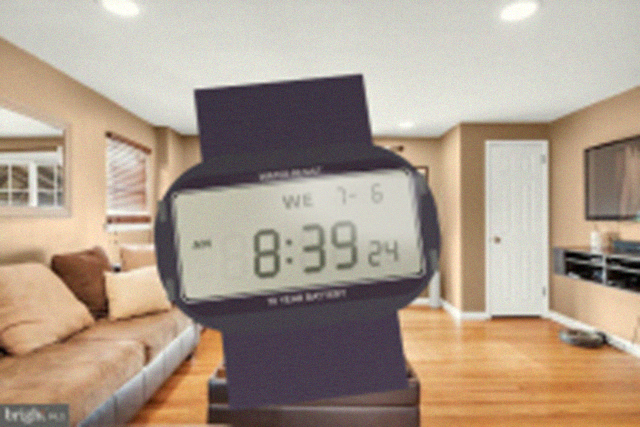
8 h 39 min 24 s
